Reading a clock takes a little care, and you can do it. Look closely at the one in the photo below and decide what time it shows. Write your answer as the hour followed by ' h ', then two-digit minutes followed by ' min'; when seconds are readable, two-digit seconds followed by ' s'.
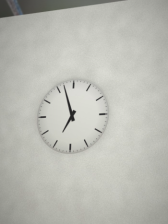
6 h 57 min
